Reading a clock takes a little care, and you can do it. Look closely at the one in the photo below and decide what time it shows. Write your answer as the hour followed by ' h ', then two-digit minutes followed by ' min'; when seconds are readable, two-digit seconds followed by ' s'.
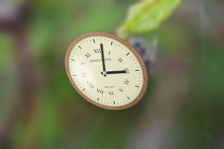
3 h 02 min
